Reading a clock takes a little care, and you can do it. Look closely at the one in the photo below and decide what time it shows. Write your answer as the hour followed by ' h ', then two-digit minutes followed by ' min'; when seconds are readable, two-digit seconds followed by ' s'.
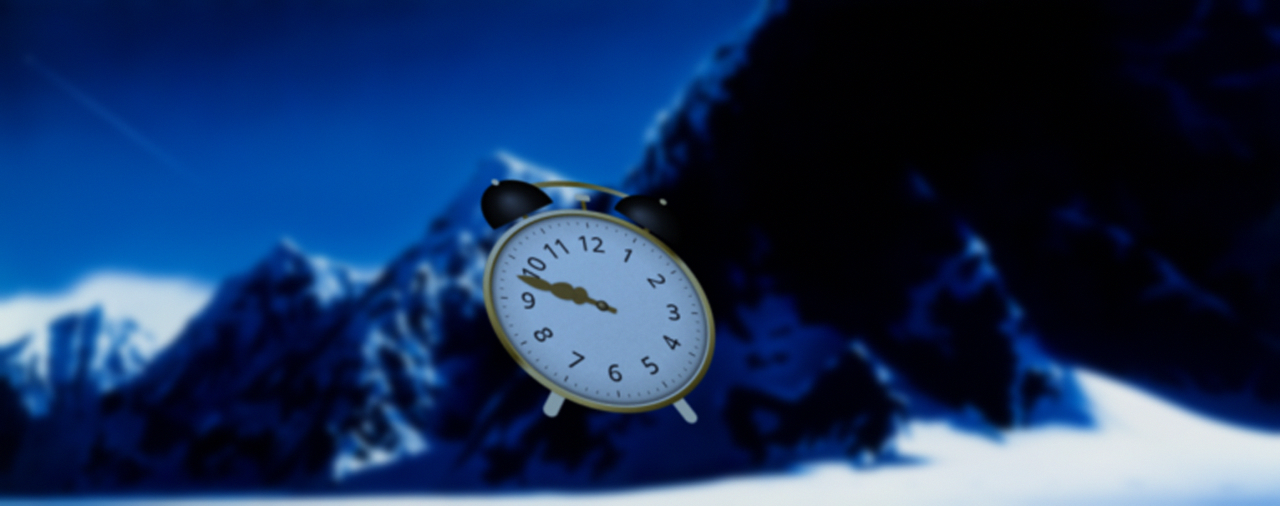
9 h 48 min
